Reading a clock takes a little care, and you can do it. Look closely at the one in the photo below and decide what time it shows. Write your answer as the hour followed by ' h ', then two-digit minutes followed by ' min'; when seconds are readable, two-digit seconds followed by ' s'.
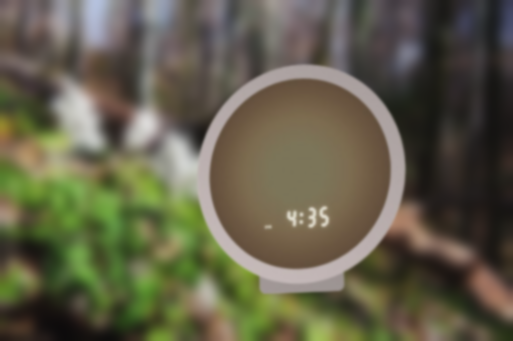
4 h 35 min
